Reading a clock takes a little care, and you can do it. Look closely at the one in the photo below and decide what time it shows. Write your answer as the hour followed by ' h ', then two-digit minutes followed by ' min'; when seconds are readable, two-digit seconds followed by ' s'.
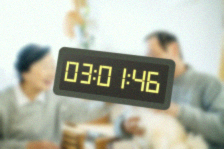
3 h 01 min 46 s
